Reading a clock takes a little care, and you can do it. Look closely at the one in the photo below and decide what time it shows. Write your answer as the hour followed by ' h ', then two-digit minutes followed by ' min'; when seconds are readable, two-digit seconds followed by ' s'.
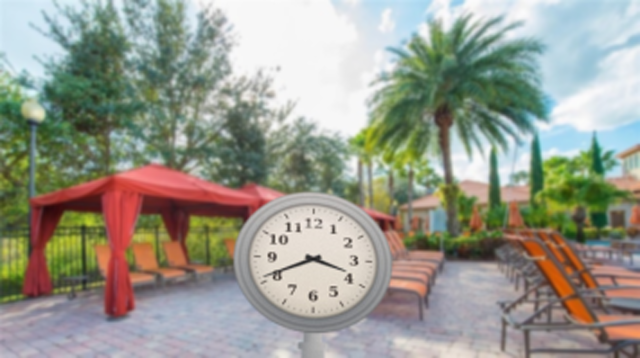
3 h 41 min
